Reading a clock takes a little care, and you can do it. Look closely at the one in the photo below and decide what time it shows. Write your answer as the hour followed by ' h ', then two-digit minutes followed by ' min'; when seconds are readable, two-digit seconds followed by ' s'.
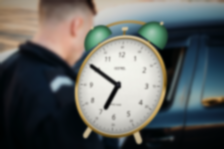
6 h 50 min
